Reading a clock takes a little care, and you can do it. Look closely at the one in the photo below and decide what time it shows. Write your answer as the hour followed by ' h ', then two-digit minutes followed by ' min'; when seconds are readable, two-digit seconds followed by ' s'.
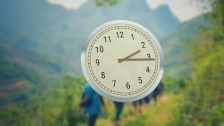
2 h 16 min
